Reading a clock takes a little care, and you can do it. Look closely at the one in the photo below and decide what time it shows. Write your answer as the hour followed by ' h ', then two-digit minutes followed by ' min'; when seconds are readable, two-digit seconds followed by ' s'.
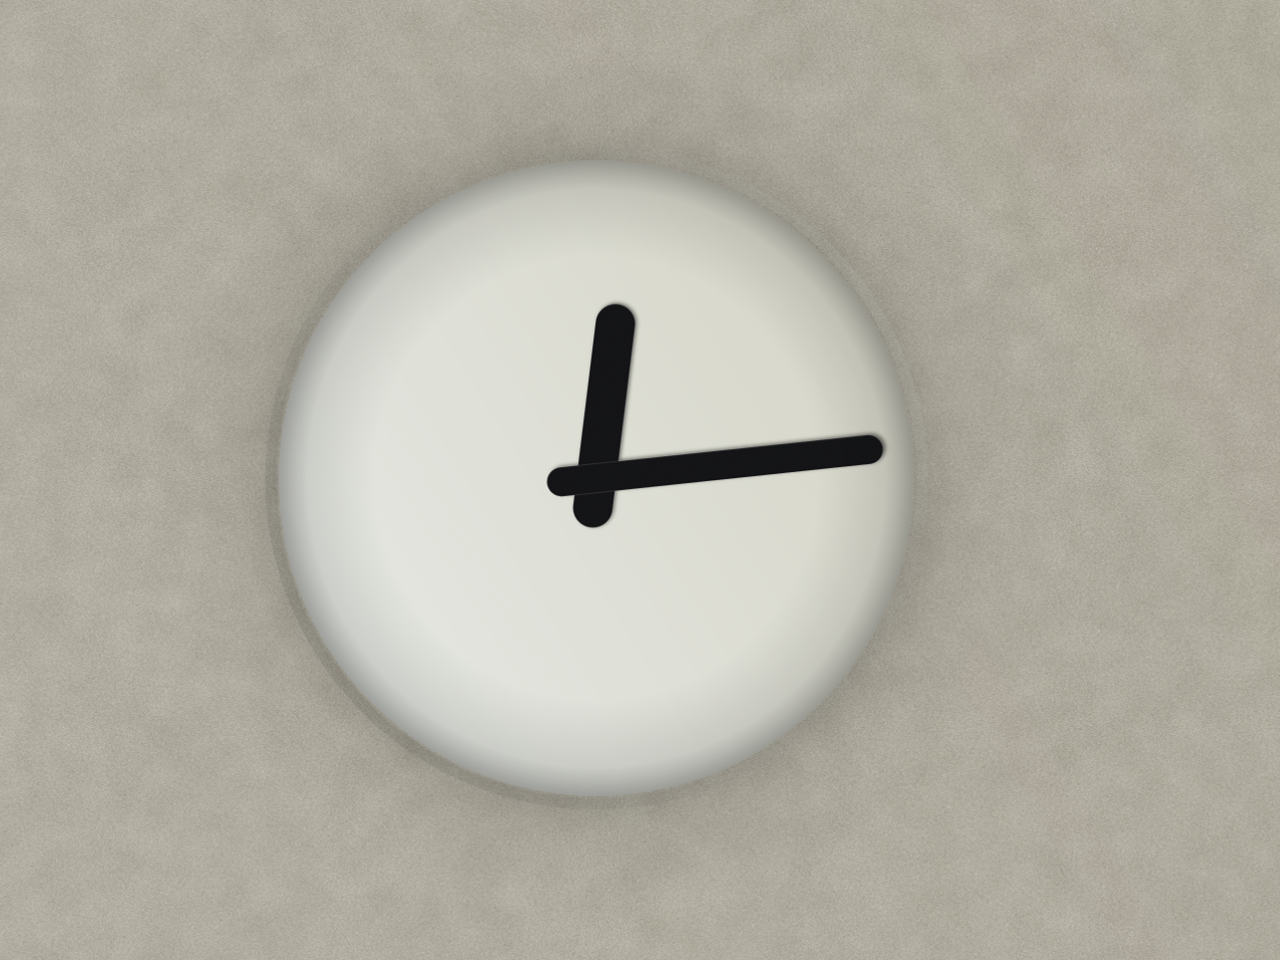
12 h 14 min
